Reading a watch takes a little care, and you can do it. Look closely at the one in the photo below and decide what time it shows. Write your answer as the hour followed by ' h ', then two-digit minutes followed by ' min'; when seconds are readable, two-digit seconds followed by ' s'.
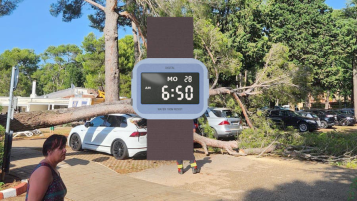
6 h 50 min
